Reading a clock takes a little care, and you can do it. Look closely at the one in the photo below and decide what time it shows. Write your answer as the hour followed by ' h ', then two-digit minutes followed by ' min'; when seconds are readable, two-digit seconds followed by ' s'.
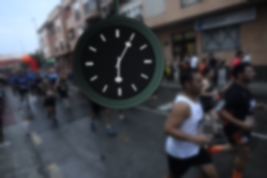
6 h 05 min
